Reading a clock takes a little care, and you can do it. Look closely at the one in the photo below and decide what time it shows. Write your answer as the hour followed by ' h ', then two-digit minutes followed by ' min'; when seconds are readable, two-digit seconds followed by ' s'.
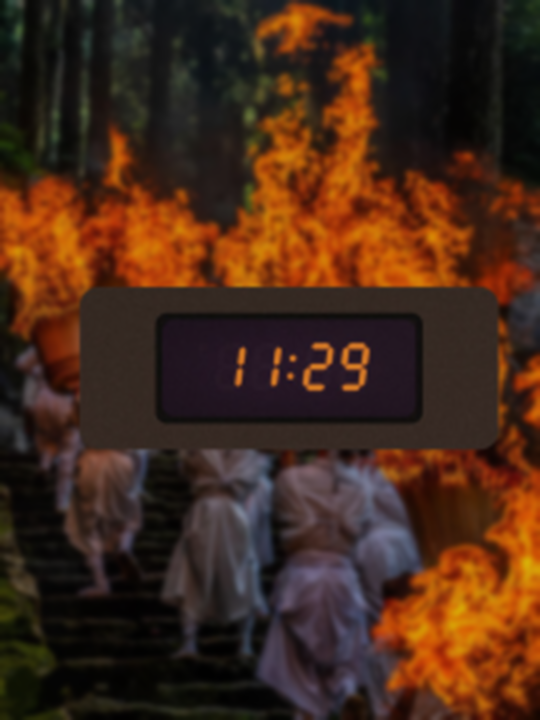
11 h 29 min
